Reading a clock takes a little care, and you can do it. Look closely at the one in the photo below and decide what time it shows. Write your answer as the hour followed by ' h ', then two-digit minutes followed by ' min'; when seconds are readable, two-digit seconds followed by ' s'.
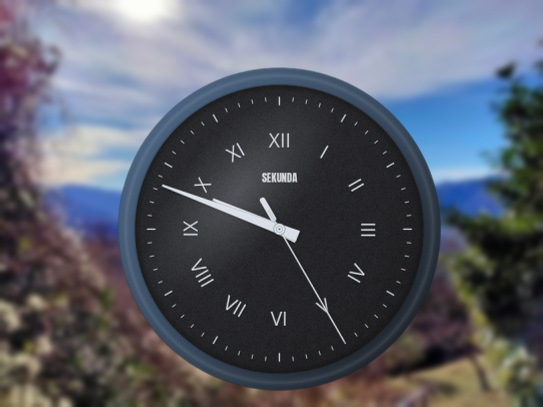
9 h 48 min 25 s
